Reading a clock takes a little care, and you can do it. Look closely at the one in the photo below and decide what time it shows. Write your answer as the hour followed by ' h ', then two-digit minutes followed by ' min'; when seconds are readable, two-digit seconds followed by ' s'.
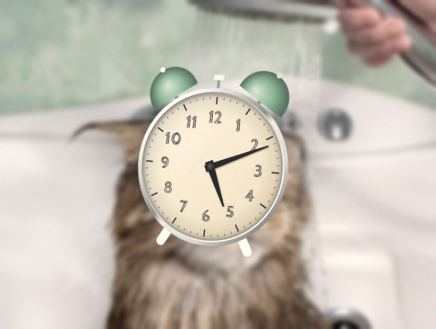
5 h 11 min
